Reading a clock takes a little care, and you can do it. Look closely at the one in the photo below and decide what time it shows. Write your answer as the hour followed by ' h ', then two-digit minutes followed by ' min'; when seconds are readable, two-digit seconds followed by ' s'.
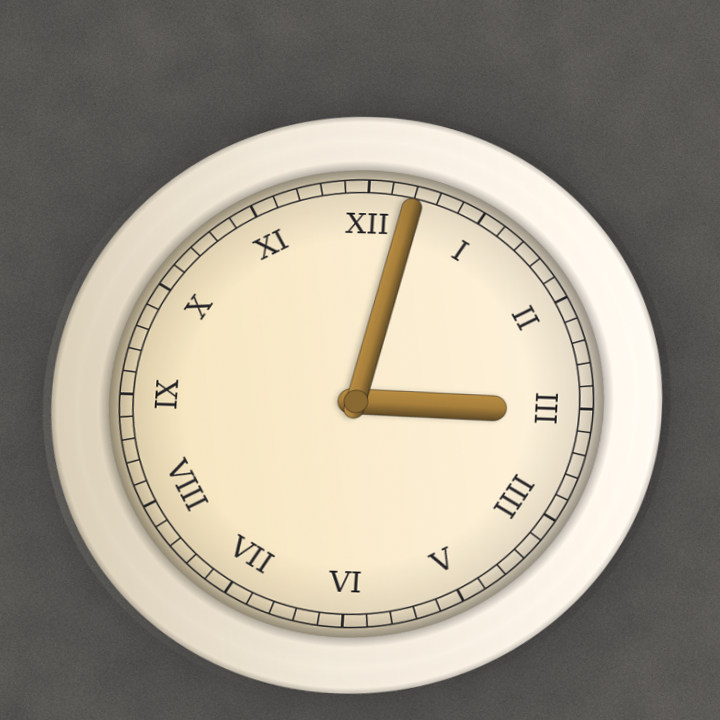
3 h 02 min
